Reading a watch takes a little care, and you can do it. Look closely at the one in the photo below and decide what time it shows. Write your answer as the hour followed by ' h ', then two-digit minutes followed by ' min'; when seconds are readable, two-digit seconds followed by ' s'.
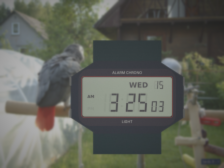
3 h 25 min 03 s
